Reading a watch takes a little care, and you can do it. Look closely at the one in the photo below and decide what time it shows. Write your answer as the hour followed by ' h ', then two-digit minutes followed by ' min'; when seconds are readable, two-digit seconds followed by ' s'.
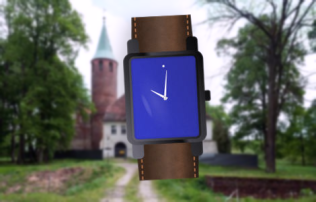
10 h 01 min
